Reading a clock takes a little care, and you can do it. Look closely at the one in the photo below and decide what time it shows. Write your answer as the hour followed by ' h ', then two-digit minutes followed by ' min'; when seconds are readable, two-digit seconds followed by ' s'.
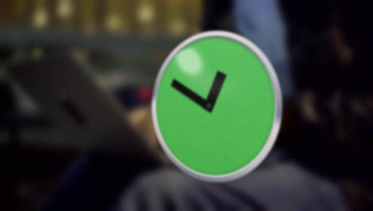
12 h 50 min
